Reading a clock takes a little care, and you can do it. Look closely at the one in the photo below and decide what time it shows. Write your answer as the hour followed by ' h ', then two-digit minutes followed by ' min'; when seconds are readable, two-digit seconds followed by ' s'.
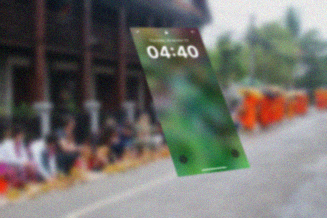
4 h 40 min
